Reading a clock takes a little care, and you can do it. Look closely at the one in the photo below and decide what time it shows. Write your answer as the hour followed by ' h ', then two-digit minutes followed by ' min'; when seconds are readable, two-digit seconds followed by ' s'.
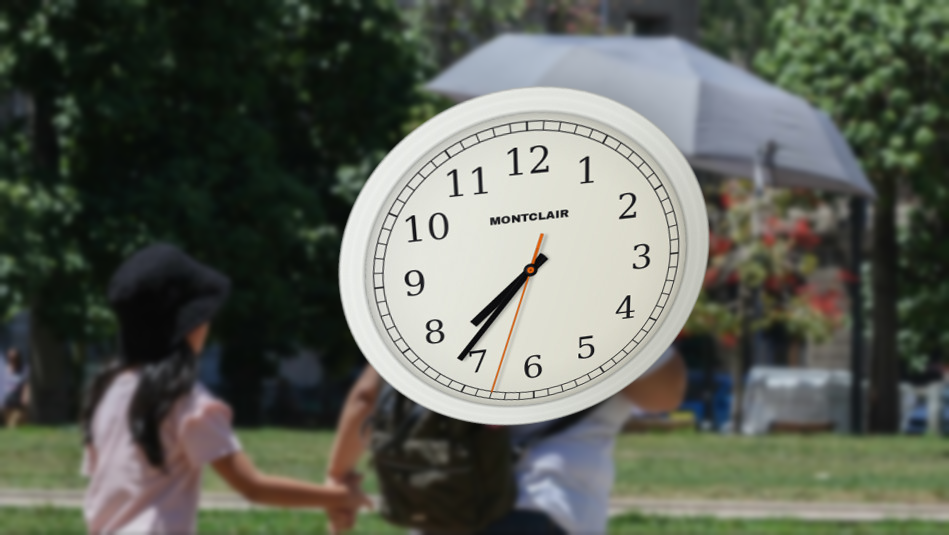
7 h 36 min 33 s
